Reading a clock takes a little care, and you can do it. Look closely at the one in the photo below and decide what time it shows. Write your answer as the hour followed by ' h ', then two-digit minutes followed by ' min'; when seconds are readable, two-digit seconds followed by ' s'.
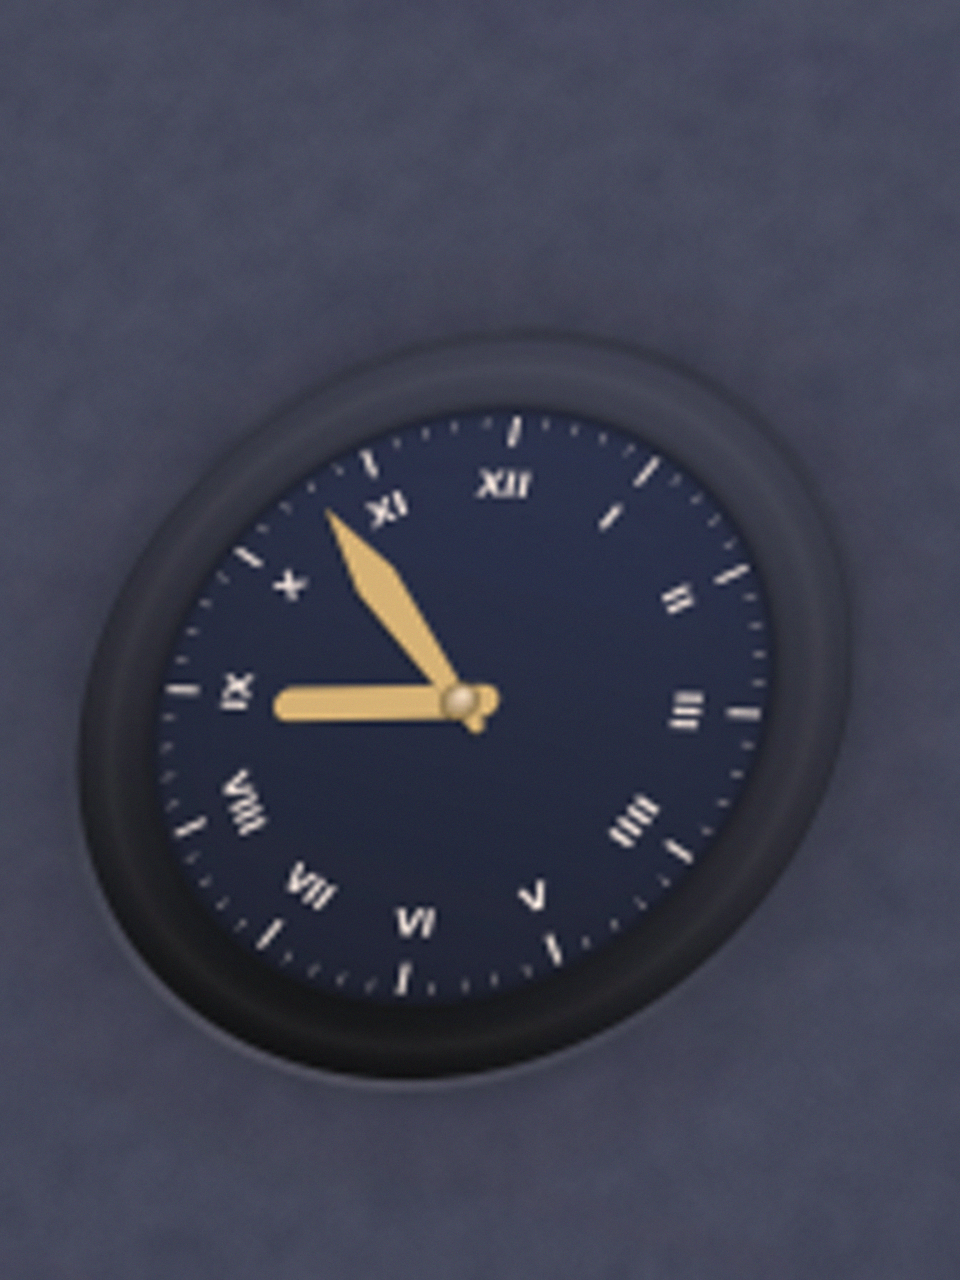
8 h 53 min
